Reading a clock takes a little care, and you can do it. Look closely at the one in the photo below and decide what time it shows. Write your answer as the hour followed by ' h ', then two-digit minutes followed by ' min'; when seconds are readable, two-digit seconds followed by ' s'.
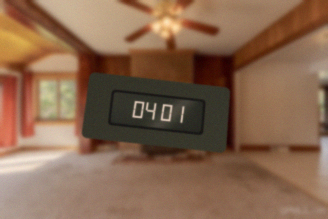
4 h 01 min
